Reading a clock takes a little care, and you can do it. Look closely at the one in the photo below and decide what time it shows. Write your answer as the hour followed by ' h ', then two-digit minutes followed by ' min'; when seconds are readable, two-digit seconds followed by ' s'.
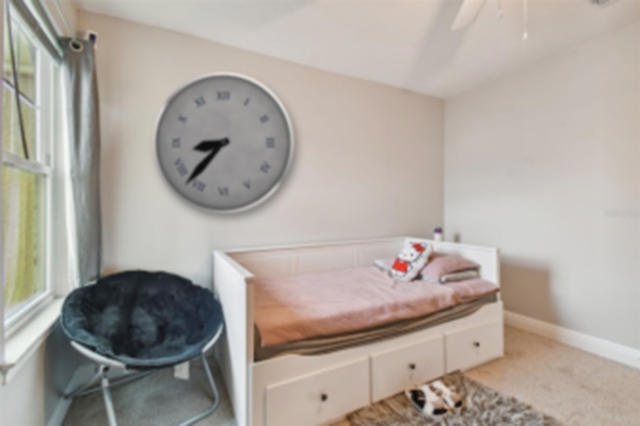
8 h 37 min
